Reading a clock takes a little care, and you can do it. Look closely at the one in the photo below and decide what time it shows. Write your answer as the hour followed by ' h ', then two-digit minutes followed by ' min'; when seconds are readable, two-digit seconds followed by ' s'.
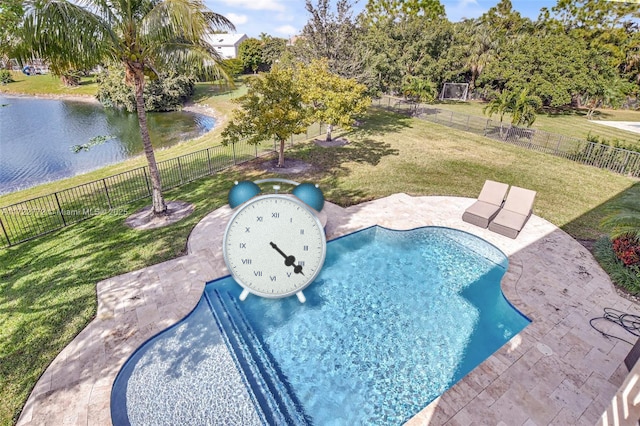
4 h 22 min
